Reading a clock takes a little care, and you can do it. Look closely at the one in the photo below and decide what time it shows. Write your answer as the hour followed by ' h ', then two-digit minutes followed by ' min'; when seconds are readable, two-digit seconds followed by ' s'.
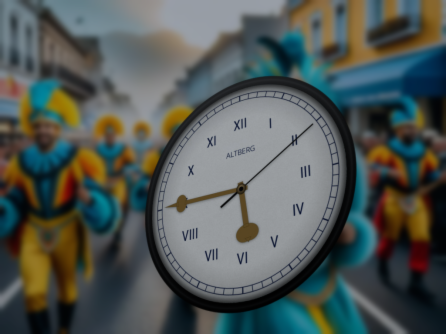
5 h 45 min 10 s
